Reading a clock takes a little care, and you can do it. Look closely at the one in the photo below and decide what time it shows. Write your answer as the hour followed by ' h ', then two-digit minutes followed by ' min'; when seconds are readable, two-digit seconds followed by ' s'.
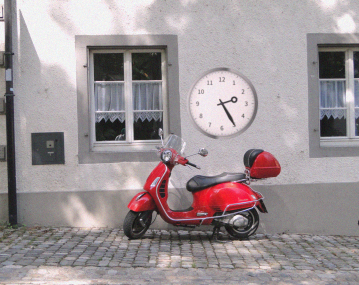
2 h 25 min
